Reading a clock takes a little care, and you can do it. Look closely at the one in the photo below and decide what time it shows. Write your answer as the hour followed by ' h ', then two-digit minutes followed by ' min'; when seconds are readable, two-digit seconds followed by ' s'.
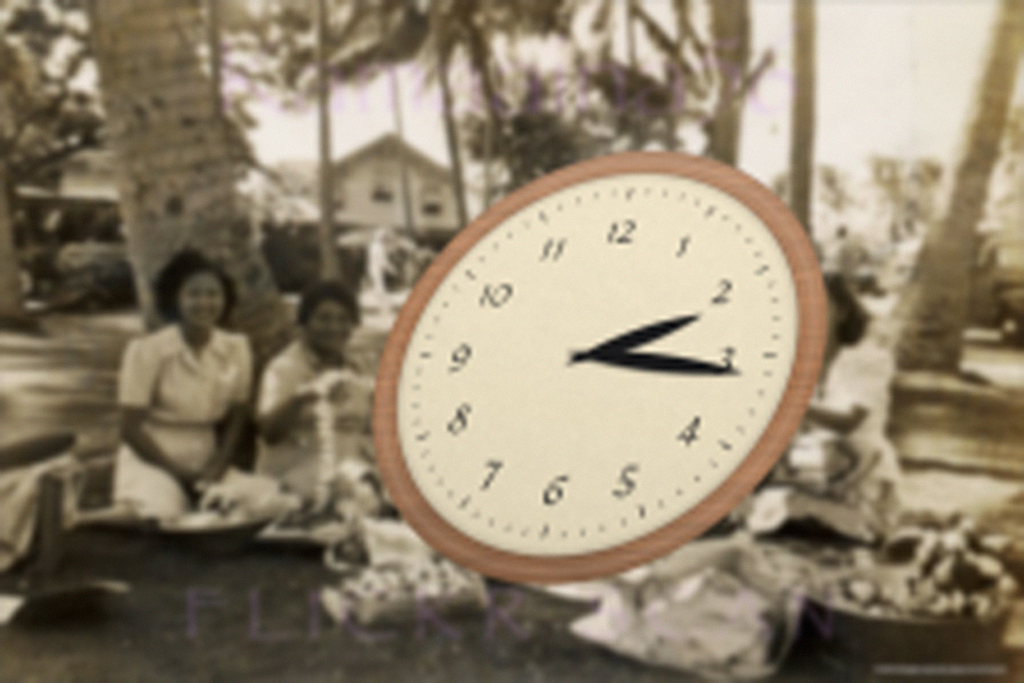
2 h 16 min
